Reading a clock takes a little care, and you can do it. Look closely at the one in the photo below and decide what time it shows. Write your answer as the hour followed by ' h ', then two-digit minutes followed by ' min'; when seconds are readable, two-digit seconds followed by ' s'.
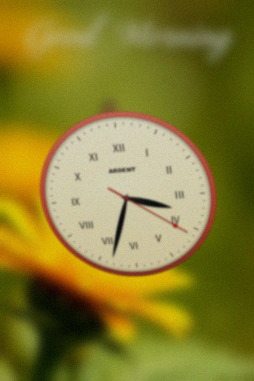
3 h 33 min 21 s
